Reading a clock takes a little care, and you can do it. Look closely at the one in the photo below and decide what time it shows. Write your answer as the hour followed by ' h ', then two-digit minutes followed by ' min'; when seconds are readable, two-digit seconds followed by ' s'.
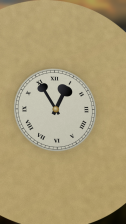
12 h 55 min
